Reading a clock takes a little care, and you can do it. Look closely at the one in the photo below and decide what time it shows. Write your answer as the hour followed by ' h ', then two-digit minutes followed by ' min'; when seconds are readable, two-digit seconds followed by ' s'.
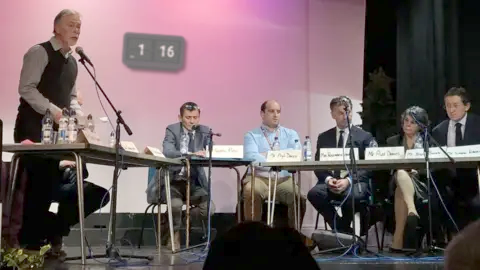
1 h 16 min
